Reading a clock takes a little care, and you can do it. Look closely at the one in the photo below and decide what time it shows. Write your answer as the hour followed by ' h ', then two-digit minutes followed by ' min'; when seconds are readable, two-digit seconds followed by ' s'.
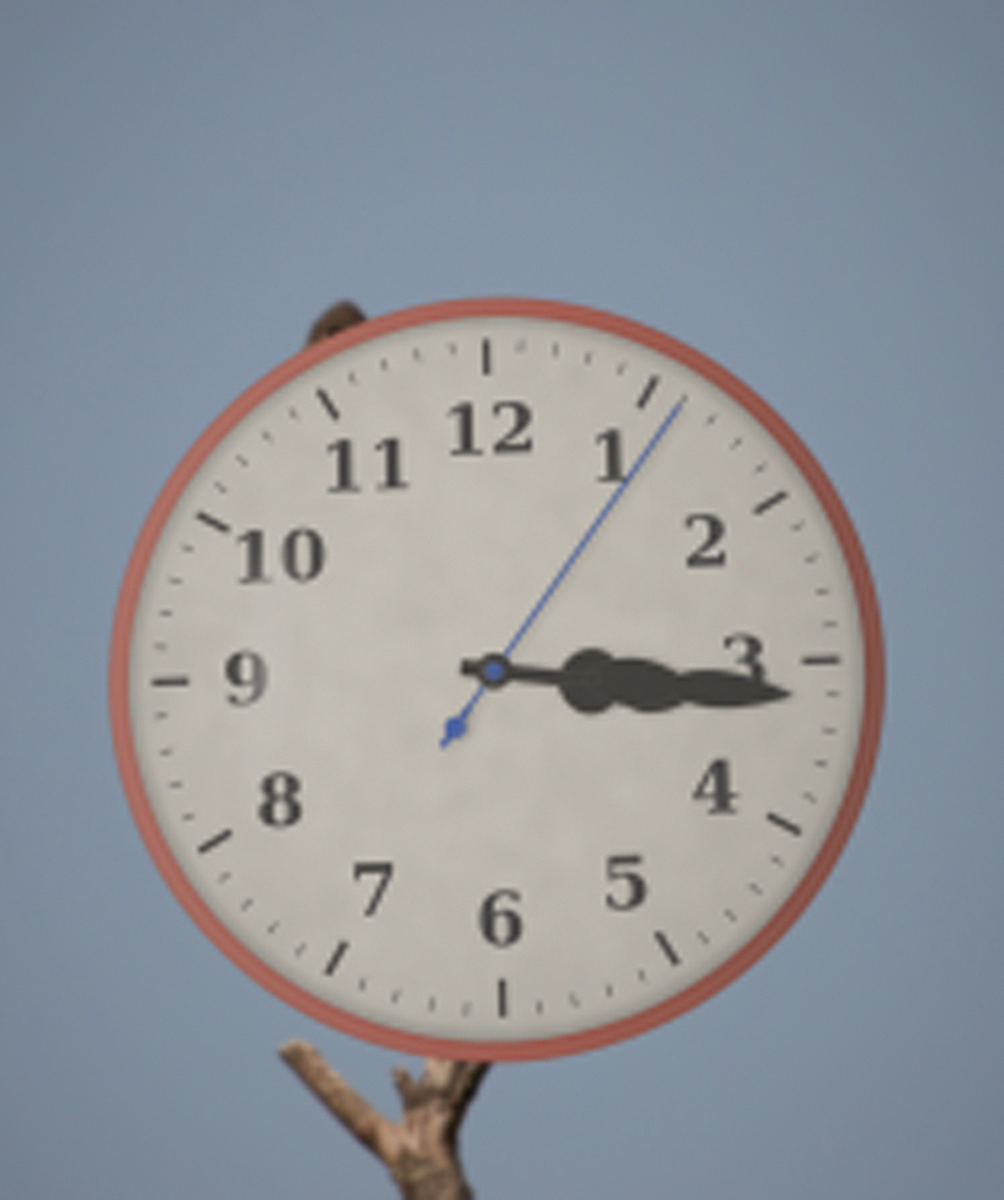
3 h 16 min 06 s
